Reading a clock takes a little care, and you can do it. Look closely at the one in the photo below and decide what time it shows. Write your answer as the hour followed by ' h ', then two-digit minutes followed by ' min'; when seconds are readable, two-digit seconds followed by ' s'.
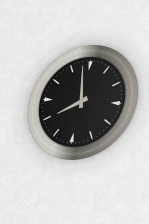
7 h 58 min
